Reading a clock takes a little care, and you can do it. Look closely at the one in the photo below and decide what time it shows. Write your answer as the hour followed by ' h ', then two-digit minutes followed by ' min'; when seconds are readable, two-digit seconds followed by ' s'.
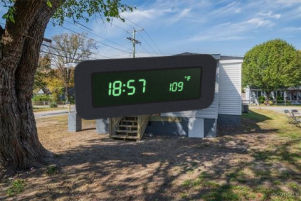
18 h 57 min
